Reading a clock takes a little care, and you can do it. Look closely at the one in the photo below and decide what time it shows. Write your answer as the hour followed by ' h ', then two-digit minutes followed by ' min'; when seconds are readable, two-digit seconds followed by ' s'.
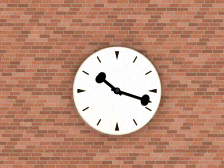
10 h 18 min
